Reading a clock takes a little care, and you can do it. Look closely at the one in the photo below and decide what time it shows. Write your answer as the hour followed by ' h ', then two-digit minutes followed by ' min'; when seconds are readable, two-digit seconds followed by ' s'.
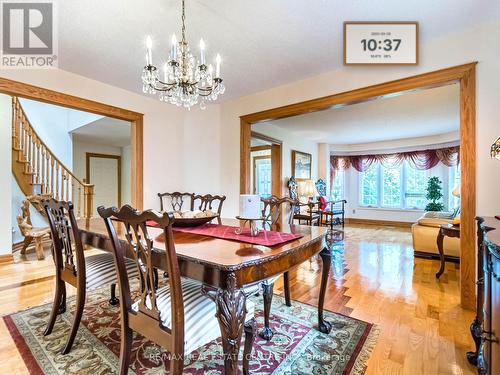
10 h 37 min
